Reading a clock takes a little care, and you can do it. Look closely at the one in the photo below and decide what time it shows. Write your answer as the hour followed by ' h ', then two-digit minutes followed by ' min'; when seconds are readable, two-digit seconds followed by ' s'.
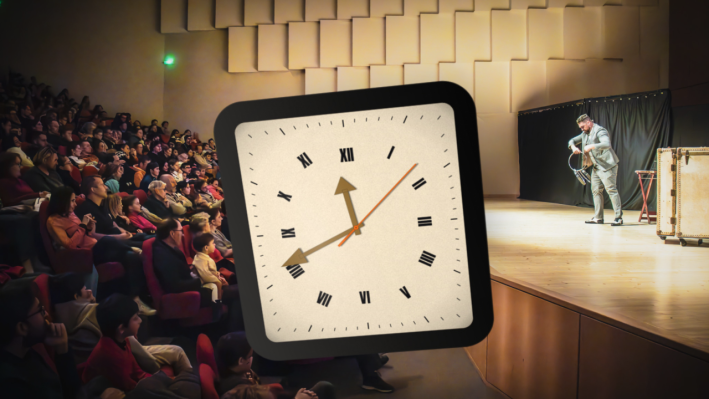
11 h 41 min 08 s
